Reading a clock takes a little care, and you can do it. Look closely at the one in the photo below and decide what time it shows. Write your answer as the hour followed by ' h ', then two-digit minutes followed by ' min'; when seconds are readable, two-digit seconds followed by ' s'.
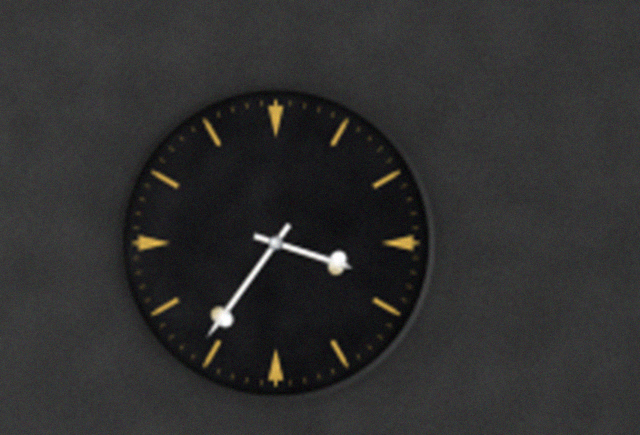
3 h 36 min
